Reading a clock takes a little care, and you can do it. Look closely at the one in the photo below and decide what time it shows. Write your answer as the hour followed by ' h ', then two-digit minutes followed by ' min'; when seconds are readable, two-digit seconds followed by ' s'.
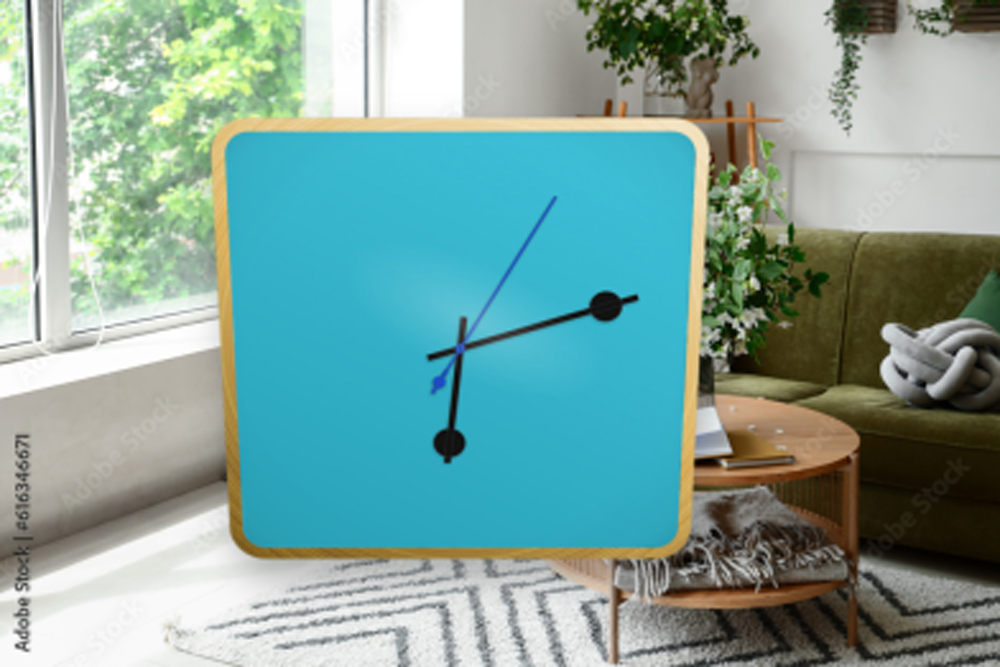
6 h 12 min 05 s
